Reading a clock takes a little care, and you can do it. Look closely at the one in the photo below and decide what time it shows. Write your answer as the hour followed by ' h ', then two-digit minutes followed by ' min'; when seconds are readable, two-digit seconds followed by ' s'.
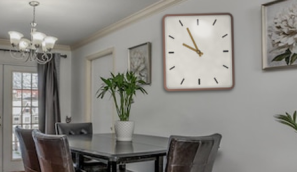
9 h 56 min
